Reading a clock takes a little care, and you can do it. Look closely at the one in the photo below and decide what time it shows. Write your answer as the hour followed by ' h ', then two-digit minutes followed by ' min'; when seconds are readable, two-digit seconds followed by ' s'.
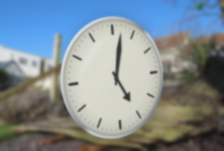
5 h 02 min
